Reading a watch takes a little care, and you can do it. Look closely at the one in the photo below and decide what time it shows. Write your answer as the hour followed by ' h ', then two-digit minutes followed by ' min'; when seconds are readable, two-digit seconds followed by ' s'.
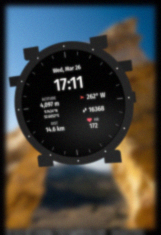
17 h 11 min
